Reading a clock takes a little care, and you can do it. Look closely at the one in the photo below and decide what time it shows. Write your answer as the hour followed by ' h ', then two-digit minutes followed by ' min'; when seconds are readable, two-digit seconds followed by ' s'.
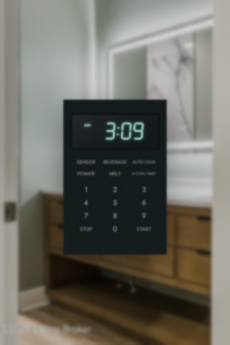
3 h 09 min
